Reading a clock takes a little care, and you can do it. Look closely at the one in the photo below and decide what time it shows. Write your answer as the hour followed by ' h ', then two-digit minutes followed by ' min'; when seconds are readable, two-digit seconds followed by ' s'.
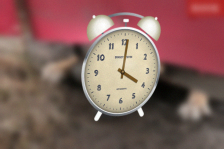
4 h 01 min
